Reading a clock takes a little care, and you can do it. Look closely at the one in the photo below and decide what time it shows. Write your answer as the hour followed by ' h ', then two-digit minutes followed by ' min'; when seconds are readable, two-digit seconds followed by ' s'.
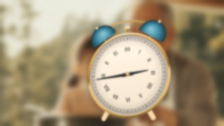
2 h 44 min
